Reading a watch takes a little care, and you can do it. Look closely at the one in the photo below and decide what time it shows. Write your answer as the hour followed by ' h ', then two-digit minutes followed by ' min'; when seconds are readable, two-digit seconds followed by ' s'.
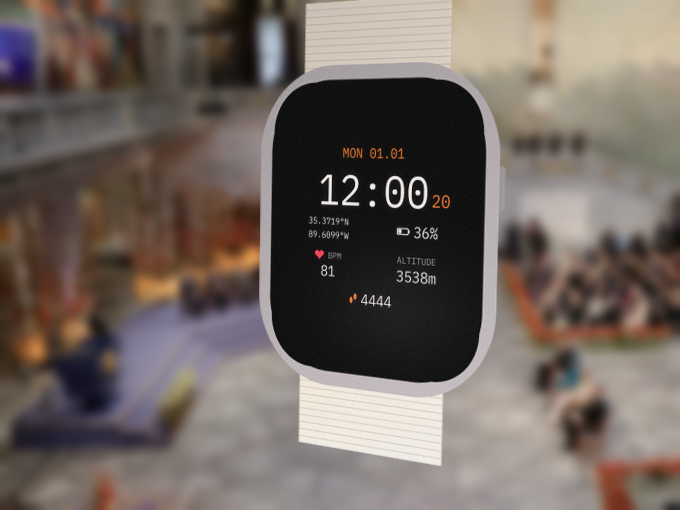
12 h 00 min 20 s
